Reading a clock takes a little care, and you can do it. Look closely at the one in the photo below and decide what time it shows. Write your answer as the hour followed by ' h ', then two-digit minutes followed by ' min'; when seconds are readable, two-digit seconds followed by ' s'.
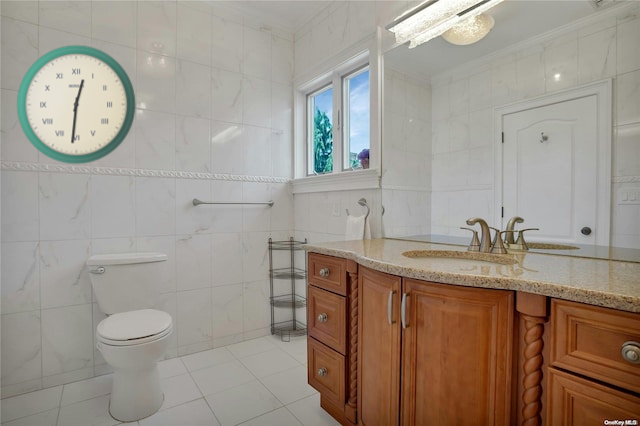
12 h 31 min
